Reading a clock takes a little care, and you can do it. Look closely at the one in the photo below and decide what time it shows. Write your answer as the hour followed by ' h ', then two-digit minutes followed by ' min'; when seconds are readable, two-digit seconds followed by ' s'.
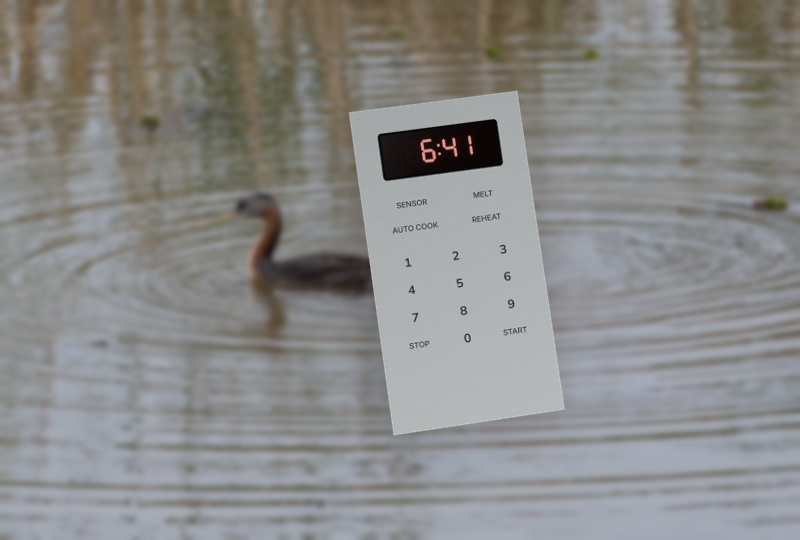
6 h 41 min
